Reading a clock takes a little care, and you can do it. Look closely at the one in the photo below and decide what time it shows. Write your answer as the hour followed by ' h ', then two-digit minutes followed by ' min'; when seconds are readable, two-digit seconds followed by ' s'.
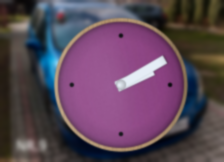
2 h 10 min
